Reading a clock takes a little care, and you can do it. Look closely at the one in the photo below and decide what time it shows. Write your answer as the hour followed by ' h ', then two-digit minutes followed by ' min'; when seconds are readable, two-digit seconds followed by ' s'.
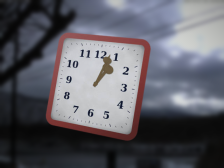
1 h 03 min
